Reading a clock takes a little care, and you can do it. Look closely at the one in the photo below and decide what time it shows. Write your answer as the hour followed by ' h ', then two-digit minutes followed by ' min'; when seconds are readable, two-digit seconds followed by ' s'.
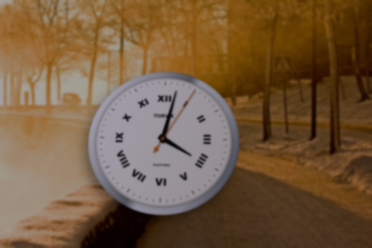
4 h 02 min 05 s
